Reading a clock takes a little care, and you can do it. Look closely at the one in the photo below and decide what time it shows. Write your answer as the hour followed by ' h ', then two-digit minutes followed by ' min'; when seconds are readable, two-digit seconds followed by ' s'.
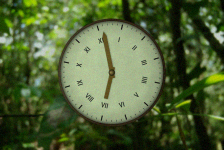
7 h 01 min
